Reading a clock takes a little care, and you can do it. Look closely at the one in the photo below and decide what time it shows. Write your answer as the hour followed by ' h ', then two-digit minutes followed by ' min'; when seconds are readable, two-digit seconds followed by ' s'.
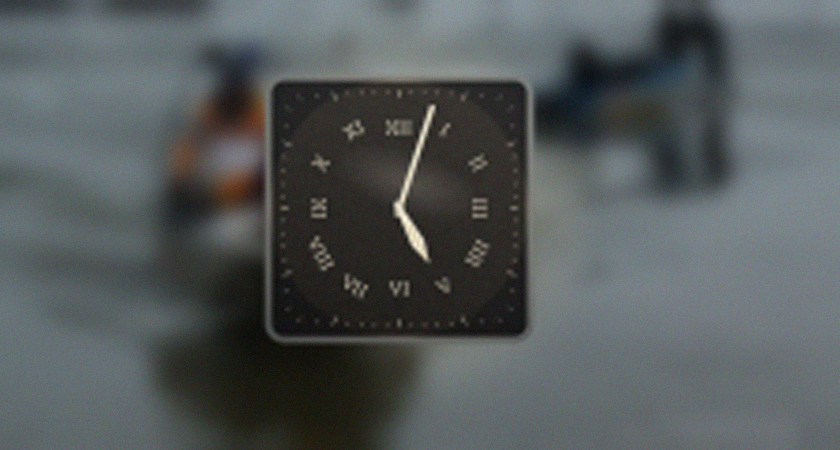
5 h 03 min
